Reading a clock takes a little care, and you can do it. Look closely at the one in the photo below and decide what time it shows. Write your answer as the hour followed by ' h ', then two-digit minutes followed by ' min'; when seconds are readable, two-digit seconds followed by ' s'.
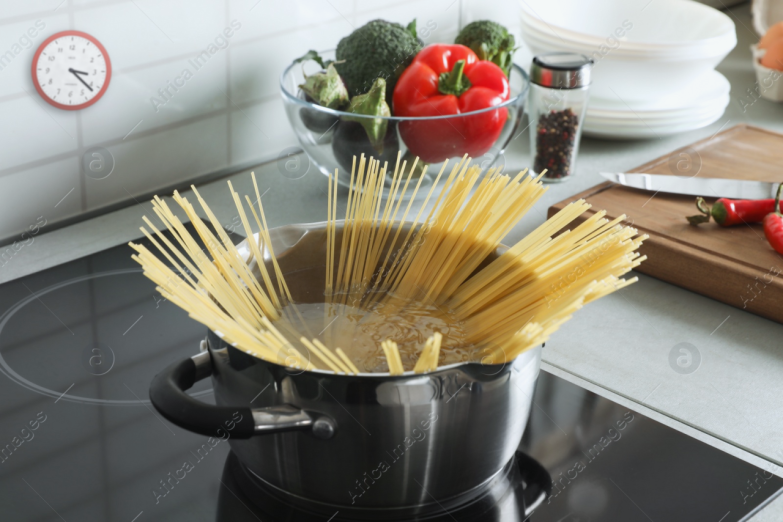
3 h 22 min
